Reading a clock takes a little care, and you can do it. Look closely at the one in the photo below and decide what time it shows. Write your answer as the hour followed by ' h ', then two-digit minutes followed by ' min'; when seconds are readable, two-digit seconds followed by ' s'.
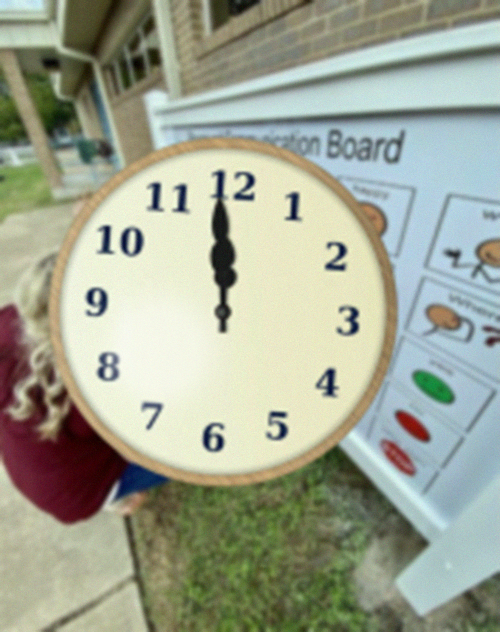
11 h 59 min
